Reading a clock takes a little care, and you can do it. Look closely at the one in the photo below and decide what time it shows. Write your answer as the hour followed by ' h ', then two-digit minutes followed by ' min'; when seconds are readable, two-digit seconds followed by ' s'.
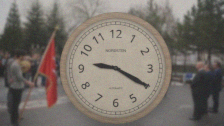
9 h 20 min
